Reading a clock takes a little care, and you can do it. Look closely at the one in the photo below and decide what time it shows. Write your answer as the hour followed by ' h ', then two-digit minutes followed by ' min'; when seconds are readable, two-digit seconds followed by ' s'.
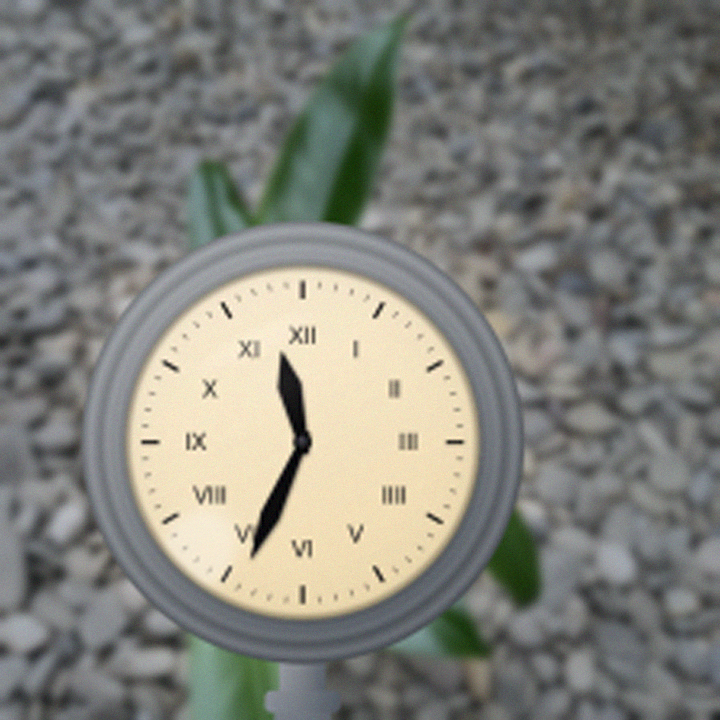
11 h 34 min
